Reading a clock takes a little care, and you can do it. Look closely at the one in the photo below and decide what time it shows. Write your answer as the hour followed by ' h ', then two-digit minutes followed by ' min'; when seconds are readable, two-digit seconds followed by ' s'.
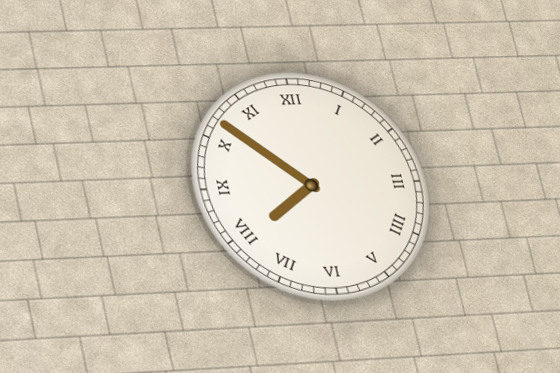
7 h 52 min
